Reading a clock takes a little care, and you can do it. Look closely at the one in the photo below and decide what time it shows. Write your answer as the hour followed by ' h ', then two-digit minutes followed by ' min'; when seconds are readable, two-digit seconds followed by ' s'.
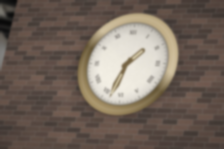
1 h 33 min
